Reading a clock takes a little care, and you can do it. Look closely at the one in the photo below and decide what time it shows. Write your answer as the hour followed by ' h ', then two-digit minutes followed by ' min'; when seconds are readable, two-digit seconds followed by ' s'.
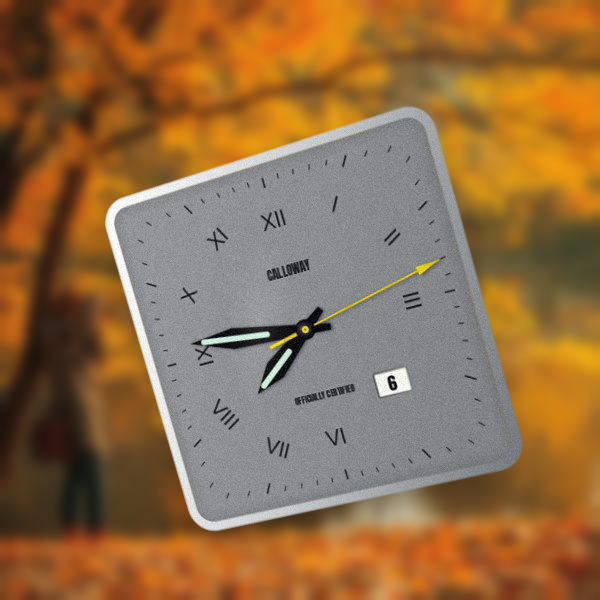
7 h 46 min 13 s
